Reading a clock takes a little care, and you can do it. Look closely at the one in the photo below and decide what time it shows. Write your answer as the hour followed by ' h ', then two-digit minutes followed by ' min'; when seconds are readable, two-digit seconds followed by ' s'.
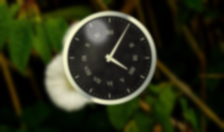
4 h 05 min
